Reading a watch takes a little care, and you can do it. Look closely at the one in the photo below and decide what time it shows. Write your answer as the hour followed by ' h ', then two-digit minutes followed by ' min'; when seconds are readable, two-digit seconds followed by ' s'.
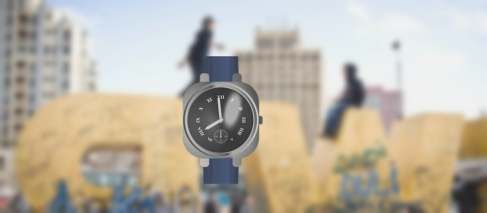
7 h 59 min
